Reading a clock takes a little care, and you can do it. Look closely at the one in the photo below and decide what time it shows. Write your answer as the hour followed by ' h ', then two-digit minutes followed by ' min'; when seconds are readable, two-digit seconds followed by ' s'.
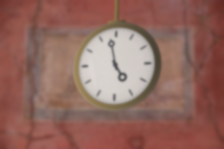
4 h 58 min
